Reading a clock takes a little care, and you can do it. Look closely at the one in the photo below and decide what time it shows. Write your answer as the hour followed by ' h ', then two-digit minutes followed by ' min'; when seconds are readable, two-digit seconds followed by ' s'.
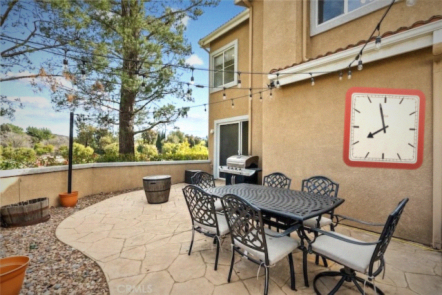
7 h 58 min
